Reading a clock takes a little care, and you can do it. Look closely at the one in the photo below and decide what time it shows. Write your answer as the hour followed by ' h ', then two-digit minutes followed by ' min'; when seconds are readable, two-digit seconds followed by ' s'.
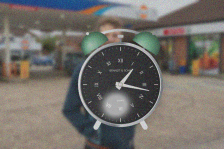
1 h 17 min
